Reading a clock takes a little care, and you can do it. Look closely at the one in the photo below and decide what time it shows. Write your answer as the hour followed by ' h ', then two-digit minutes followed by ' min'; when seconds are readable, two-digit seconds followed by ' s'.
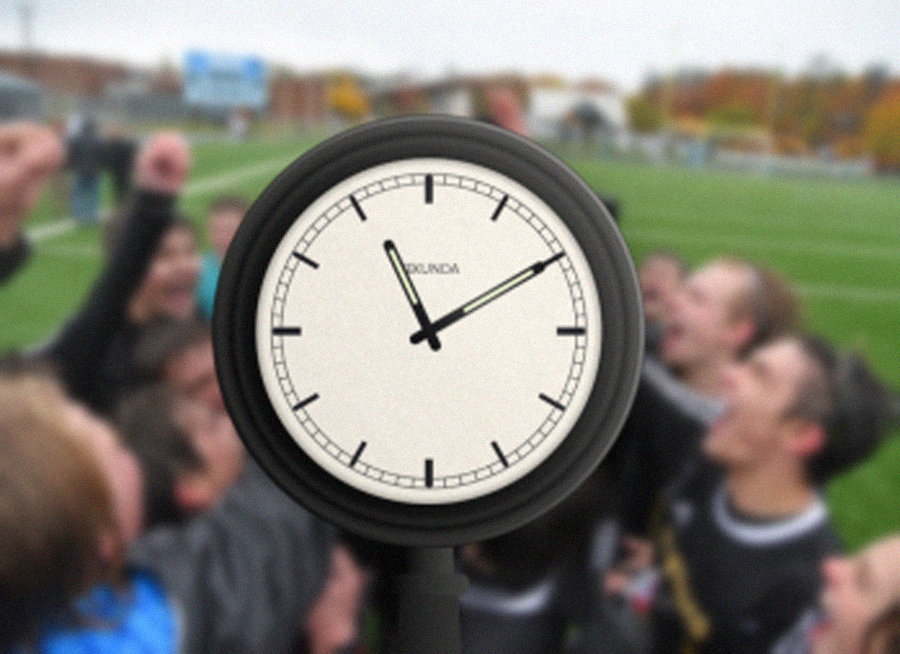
11 h 10 min
